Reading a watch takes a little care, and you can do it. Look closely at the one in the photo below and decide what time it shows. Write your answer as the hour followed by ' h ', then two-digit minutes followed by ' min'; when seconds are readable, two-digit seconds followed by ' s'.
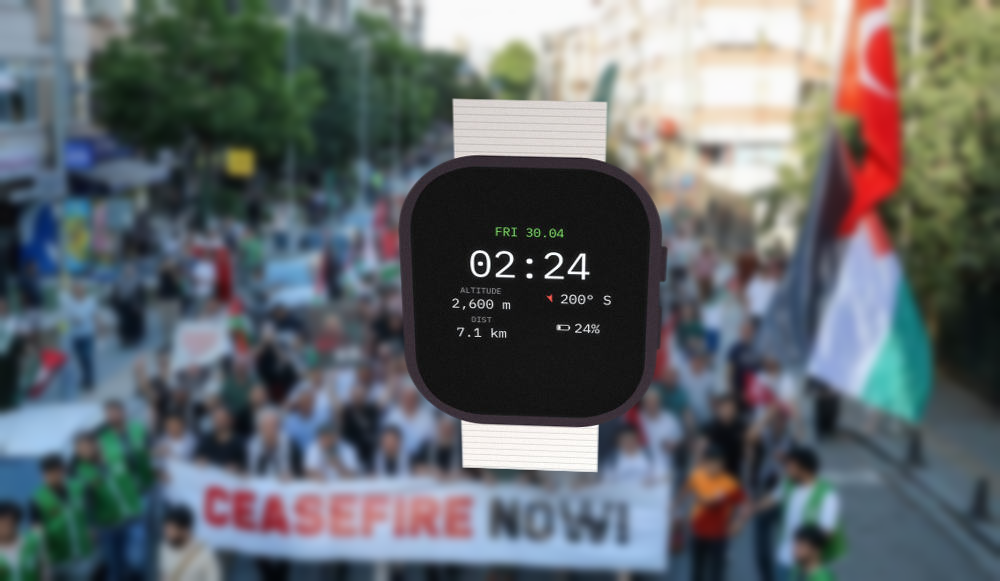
2 h 24 min
